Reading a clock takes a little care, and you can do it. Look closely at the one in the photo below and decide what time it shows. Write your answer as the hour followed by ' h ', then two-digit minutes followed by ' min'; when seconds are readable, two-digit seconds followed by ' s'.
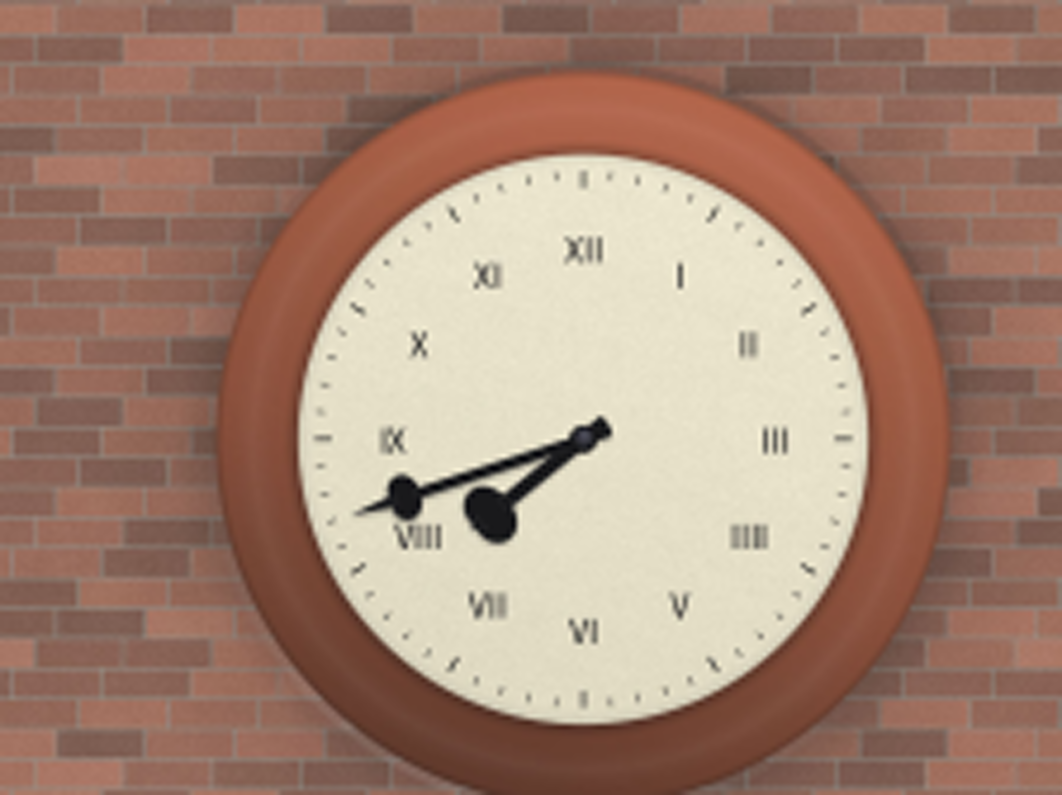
7 h 42 min
